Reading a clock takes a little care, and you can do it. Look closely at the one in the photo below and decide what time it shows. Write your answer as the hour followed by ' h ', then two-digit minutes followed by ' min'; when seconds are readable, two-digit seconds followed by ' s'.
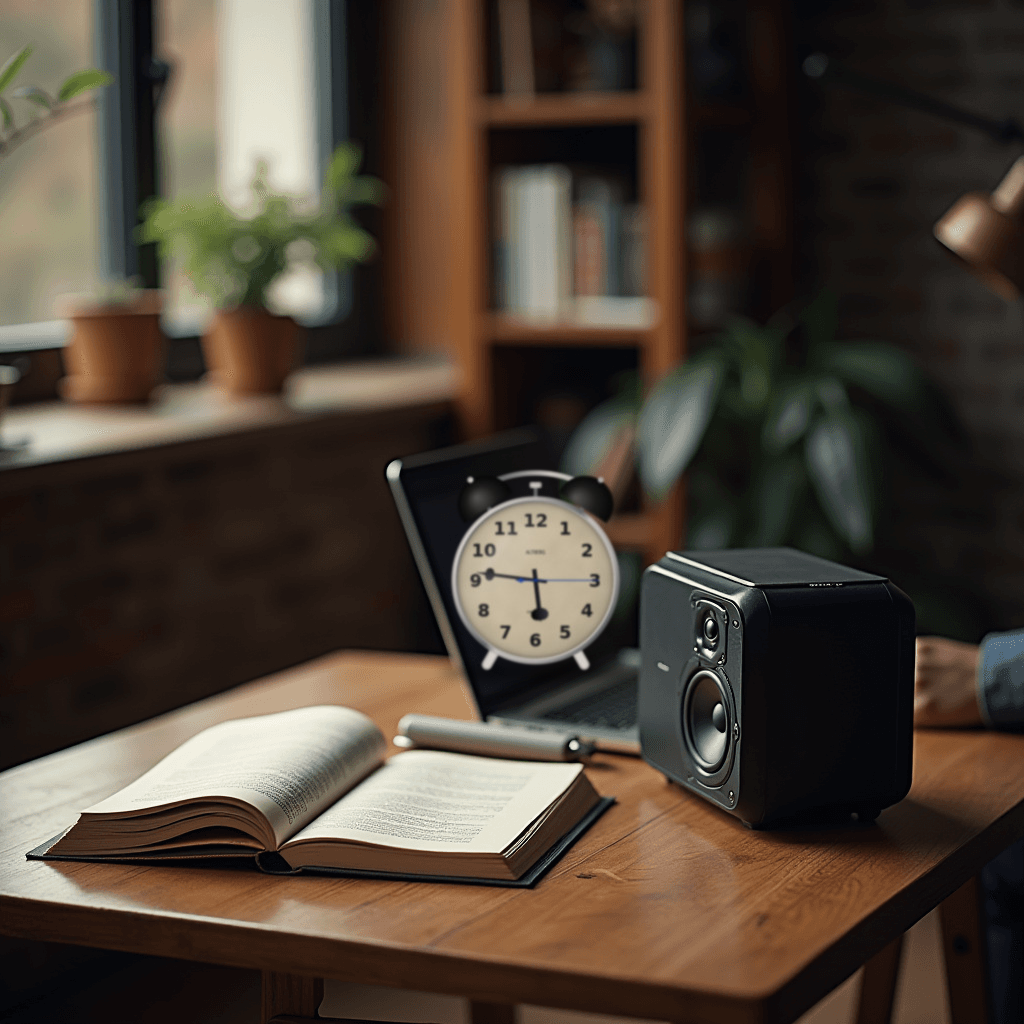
5 h 46 min 15 s
